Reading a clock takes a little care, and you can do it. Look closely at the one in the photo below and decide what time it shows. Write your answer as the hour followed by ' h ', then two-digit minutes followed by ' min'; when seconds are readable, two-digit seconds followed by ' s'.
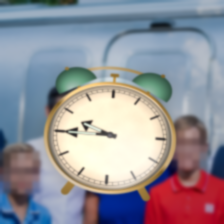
9 h 45 min
